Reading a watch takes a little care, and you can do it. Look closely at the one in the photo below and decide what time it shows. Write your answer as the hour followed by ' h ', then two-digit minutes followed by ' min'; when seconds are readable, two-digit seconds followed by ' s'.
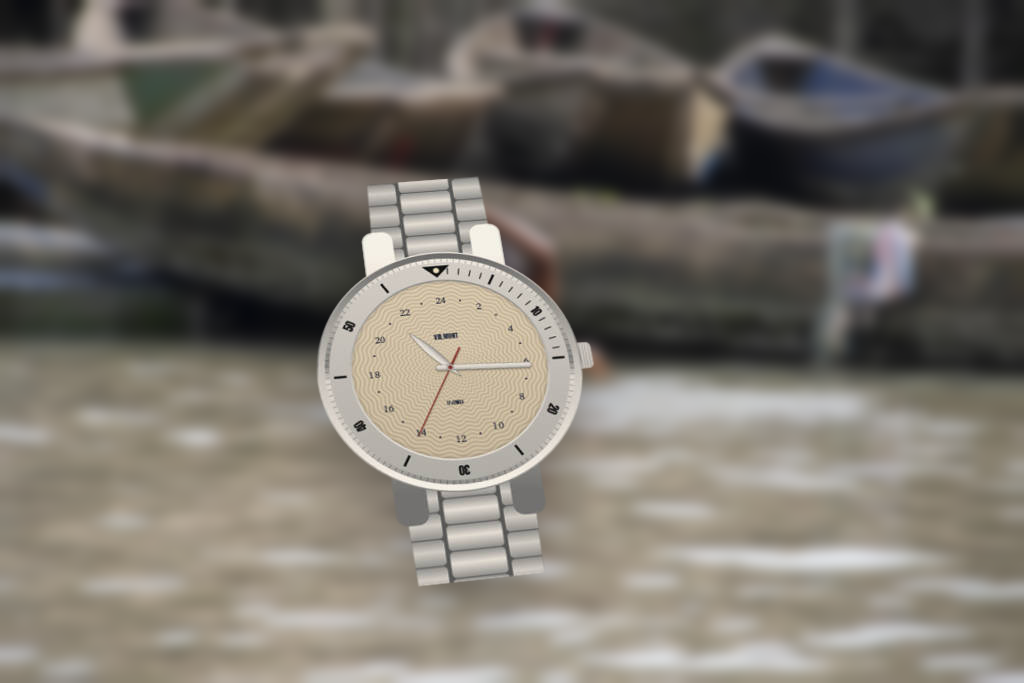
21 h 15 min 35 s
